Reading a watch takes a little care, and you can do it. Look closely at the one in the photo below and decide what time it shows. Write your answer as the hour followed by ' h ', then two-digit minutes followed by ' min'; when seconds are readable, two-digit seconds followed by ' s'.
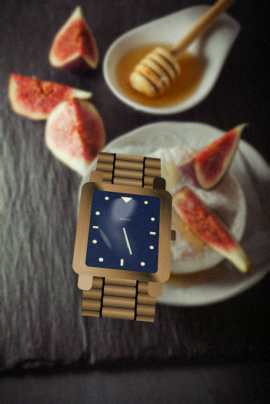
5 h 27 min
